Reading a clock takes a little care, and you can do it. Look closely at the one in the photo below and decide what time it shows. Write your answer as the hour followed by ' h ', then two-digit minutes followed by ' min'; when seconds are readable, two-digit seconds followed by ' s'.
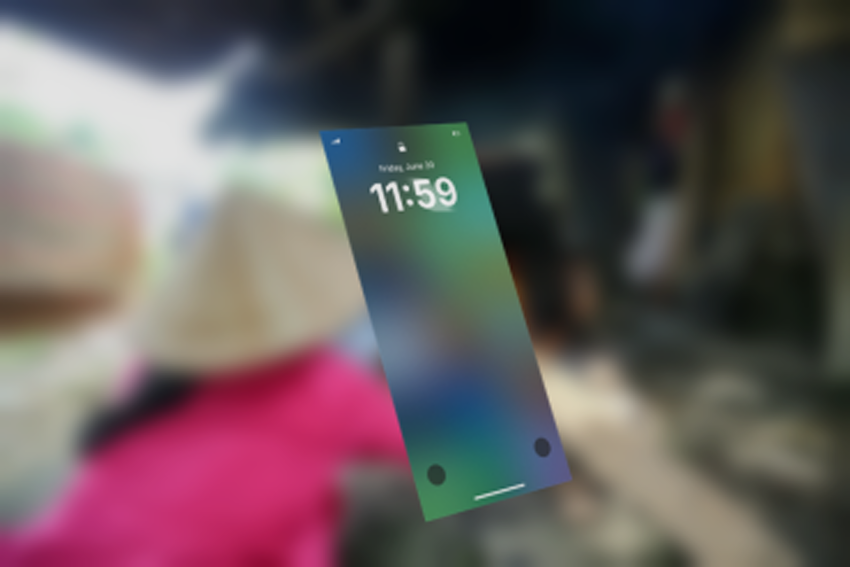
11 h 59 min
